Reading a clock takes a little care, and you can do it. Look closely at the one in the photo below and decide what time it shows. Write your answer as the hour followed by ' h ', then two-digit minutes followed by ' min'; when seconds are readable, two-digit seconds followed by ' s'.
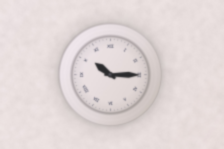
10 h 15 min
